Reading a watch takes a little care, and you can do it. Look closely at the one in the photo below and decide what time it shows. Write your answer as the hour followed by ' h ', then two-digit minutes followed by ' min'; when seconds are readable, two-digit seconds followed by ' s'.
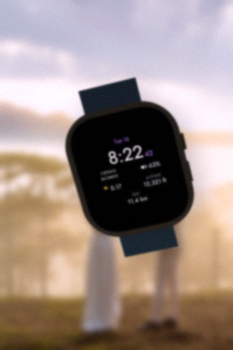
8 h 22 min
